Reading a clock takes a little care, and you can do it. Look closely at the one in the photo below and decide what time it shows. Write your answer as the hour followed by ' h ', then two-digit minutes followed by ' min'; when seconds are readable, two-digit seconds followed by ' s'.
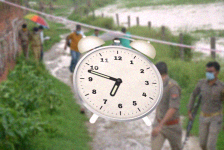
6 h 48 min
